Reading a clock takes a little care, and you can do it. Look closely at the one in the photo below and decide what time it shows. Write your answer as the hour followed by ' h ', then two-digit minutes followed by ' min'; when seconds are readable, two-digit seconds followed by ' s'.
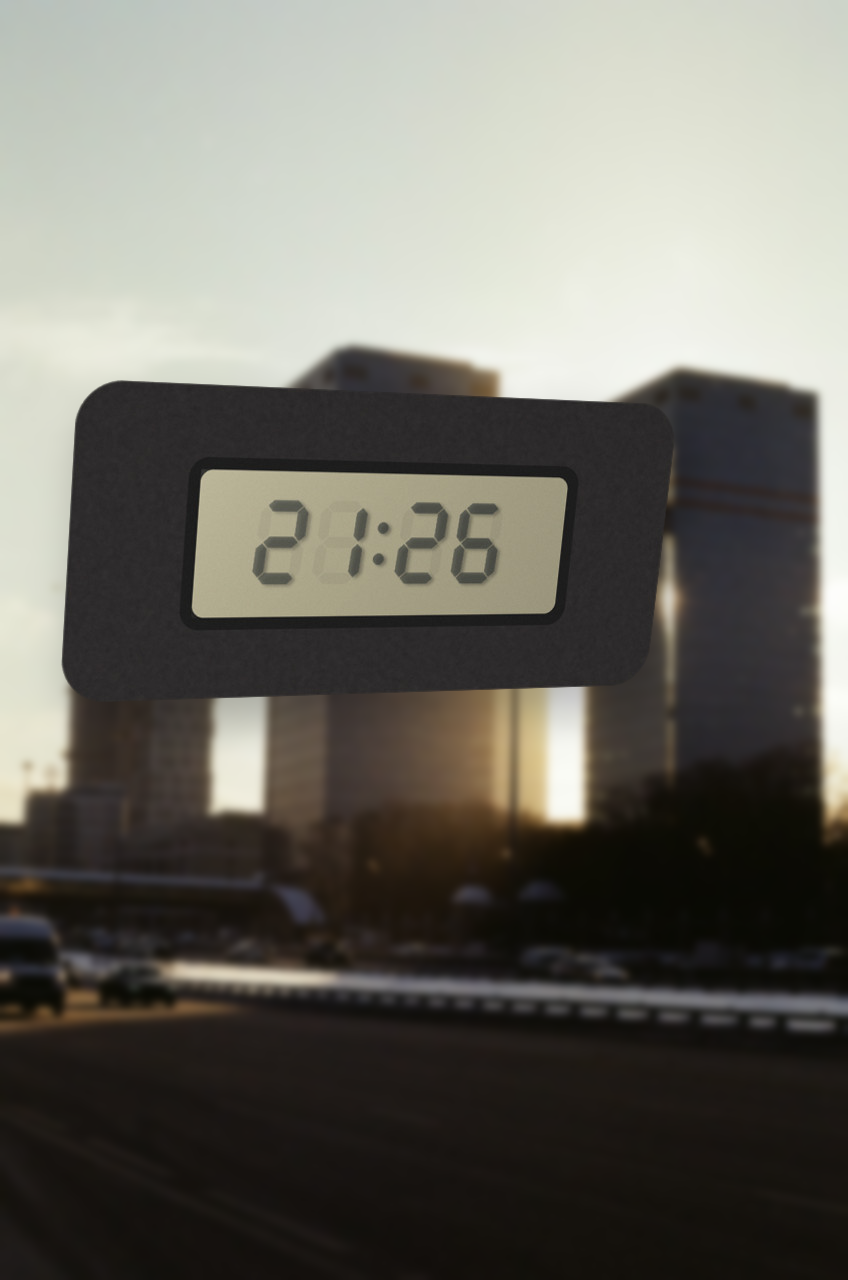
21 h 26 min
